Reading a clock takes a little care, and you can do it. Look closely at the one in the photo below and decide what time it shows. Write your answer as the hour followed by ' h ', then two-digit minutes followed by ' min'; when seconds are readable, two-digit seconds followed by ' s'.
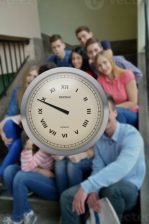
9 h 49 min
